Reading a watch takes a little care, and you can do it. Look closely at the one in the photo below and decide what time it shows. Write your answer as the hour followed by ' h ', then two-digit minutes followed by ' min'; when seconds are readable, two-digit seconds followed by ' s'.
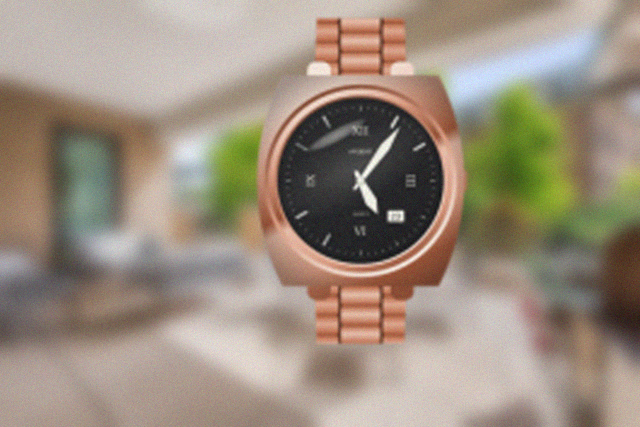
5 h 06 min
